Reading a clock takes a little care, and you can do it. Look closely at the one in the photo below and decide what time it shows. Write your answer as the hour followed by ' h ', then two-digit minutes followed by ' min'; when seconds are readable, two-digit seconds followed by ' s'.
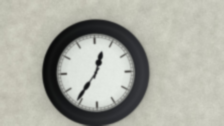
12 h 36 min
